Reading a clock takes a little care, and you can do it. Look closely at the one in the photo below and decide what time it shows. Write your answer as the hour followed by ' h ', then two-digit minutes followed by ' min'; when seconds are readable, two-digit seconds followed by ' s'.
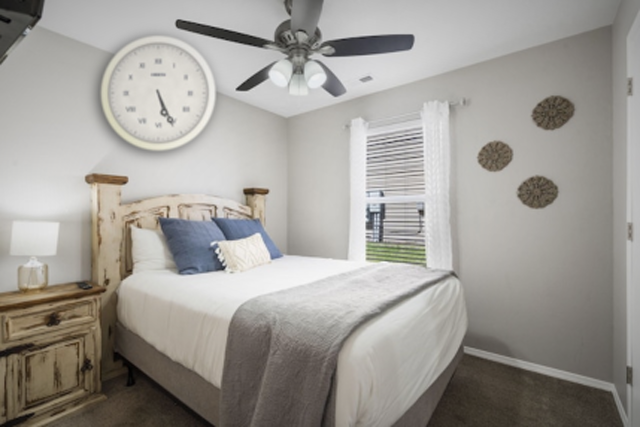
5 h 26 min
